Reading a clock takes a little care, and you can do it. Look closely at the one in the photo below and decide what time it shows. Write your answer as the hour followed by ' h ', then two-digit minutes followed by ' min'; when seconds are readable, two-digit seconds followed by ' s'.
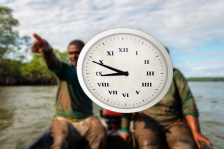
8 h 49 min
